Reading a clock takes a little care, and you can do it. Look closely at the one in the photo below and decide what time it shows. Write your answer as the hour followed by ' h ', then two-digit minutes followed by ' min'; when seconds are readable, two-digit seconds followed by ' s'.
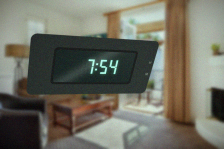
7 h 54 min
